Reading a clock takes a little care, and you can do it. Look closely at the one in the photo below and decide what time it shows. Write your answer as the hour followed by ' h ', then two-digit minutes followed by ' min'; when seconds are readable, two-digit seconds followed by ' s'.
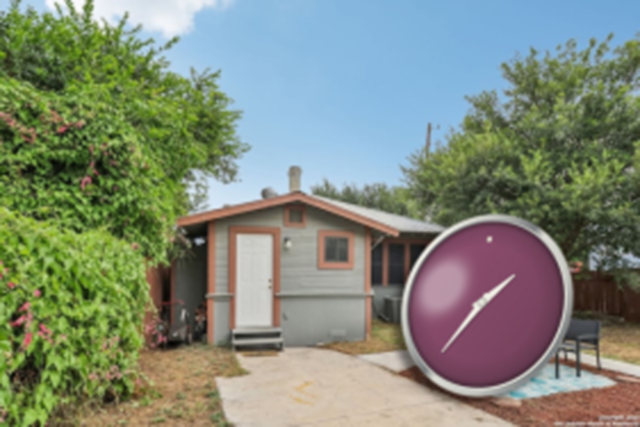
1 h 36 min
